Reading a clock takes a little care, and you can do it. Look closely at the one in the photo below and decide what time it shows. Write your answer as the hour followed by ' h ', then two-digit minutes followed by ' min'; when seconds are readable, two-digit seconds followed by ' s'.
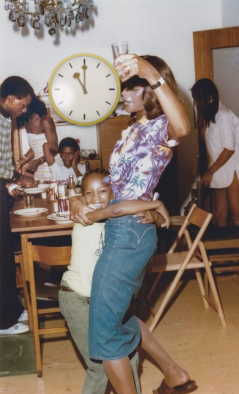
11 h 00 min
